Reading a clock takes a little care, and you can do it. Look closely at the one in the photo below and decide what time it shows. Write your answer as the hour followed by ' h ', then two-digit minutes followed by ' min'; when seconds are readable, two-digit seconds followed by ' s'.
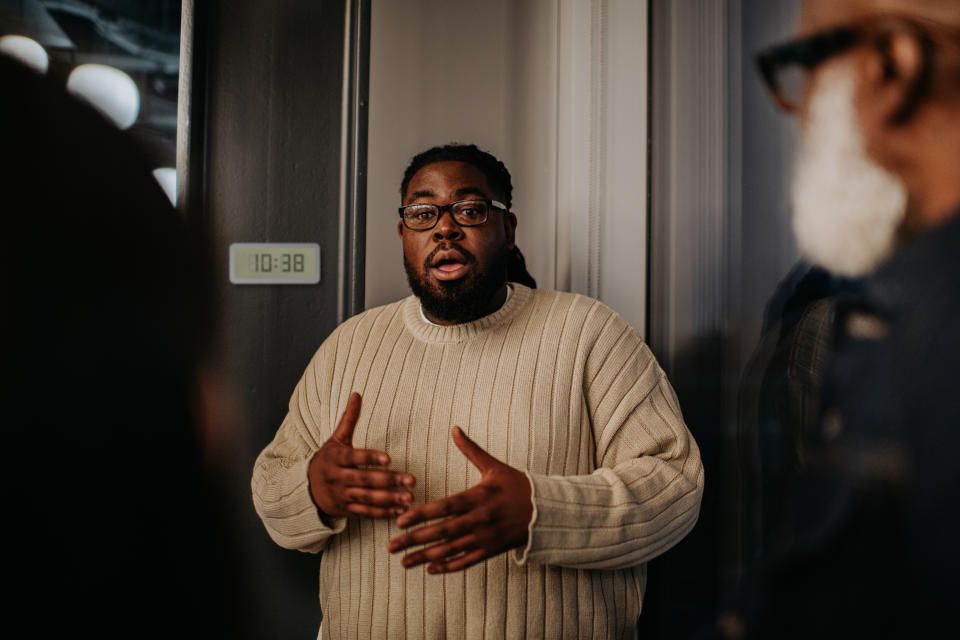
10 h 38 min
